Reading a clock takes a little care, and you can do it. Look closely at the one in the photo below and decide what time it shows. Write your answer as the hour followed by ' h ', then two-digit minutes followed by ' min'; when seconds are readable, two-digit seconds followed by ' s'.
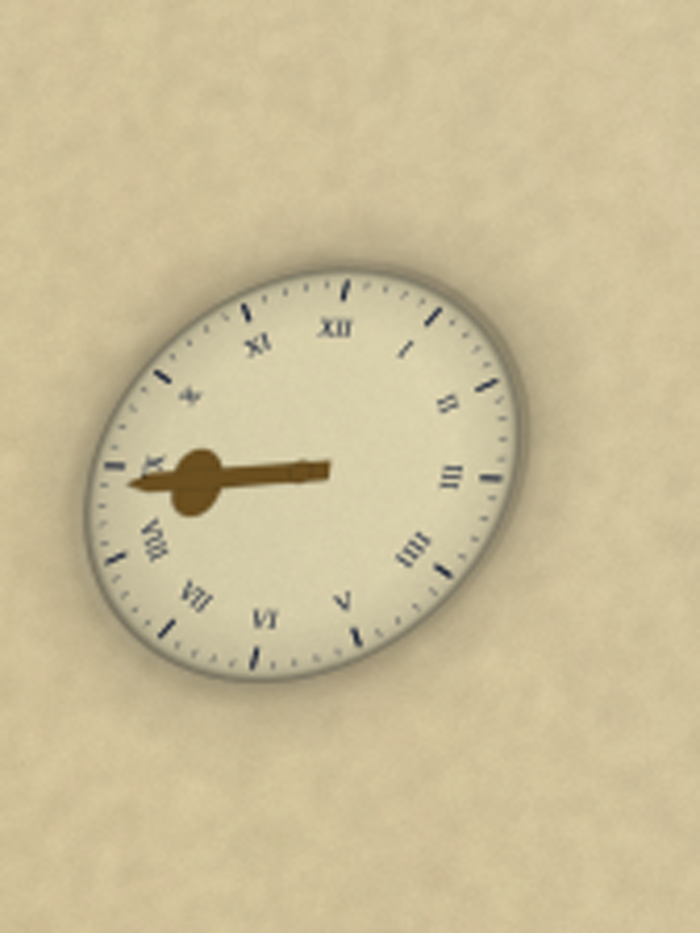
8 h 44 min
